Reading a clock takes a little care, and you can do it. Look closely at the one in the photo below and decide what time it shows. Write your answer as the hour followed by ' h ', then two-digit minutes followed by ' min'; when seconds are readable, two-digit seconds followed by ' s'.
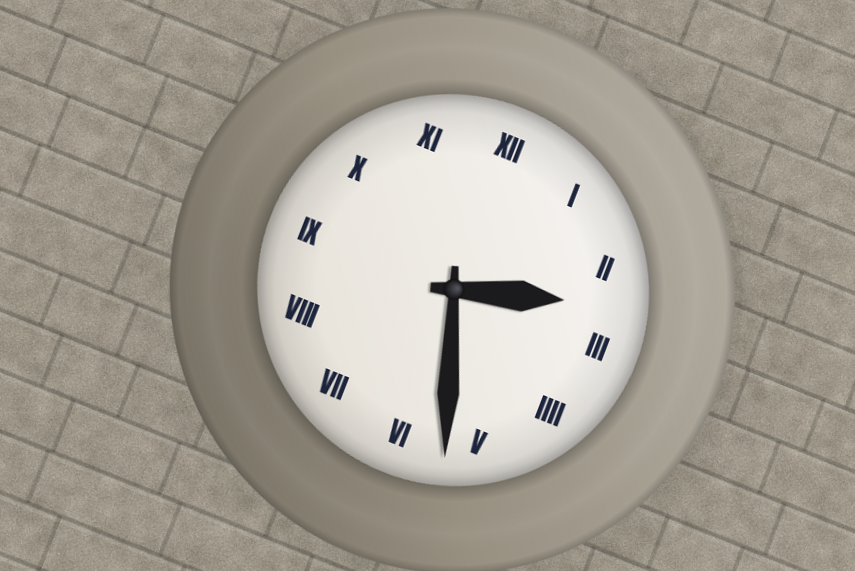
2 h 27 min
